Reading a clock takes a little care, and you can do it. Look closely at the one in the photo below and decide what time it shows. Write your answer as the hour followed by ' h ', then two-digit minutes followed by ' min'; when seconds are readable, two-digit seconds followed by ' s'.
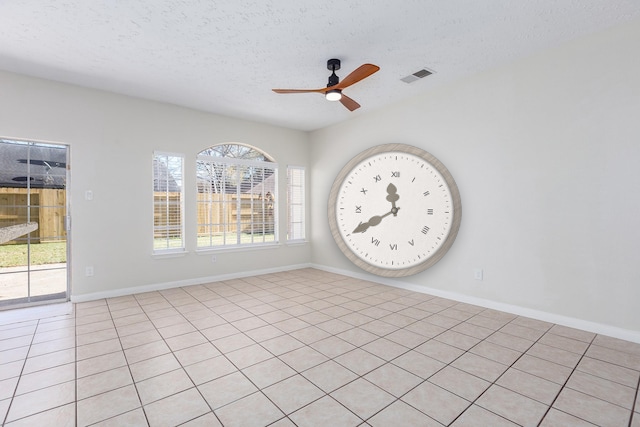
11 h 40 min
